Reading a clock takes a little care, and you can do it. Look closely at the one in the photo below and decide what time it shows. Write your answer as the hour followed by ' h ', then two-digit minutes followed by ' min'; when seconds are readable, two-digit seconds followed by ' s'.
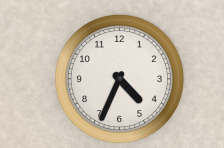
4 h 34 min
